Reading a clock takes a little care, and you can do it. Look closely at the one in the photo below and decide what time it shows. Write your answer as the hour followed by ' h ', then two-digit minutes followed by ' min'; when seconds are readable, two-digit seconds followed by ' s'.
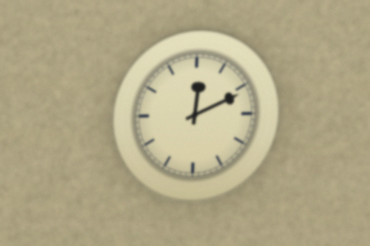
12 h 11 min
